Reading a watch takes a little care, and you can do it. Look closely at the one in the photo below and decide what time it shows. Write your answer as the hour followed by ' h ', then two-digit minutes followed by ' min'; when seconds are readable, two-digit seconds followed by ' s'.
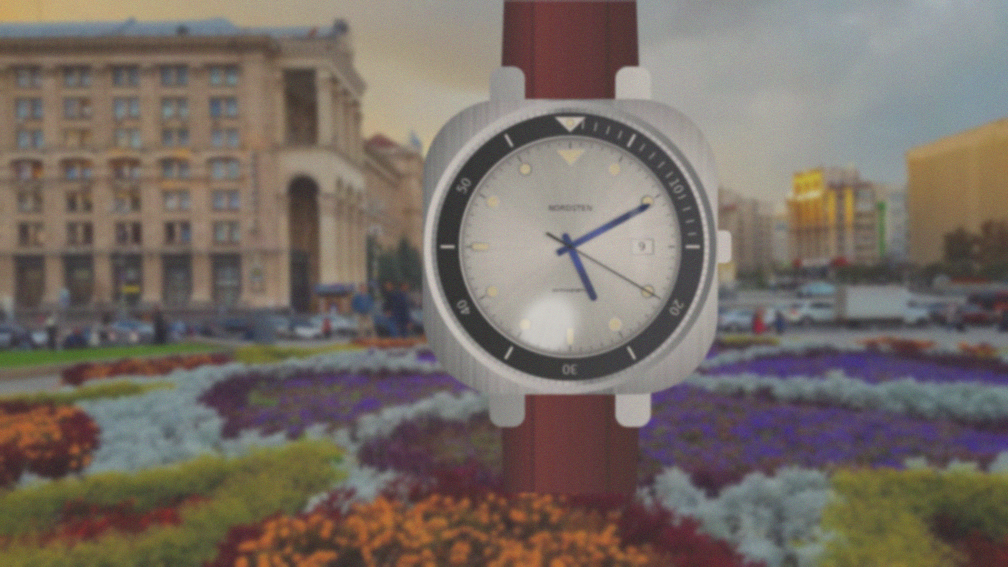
5 h 10 min 20 s
